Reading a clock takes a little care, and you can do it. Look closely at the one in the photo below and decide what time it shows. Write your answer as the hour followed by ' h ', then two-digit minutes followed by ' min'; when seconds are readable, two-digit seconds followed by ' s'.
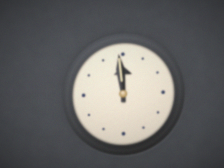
11 h 59 min
